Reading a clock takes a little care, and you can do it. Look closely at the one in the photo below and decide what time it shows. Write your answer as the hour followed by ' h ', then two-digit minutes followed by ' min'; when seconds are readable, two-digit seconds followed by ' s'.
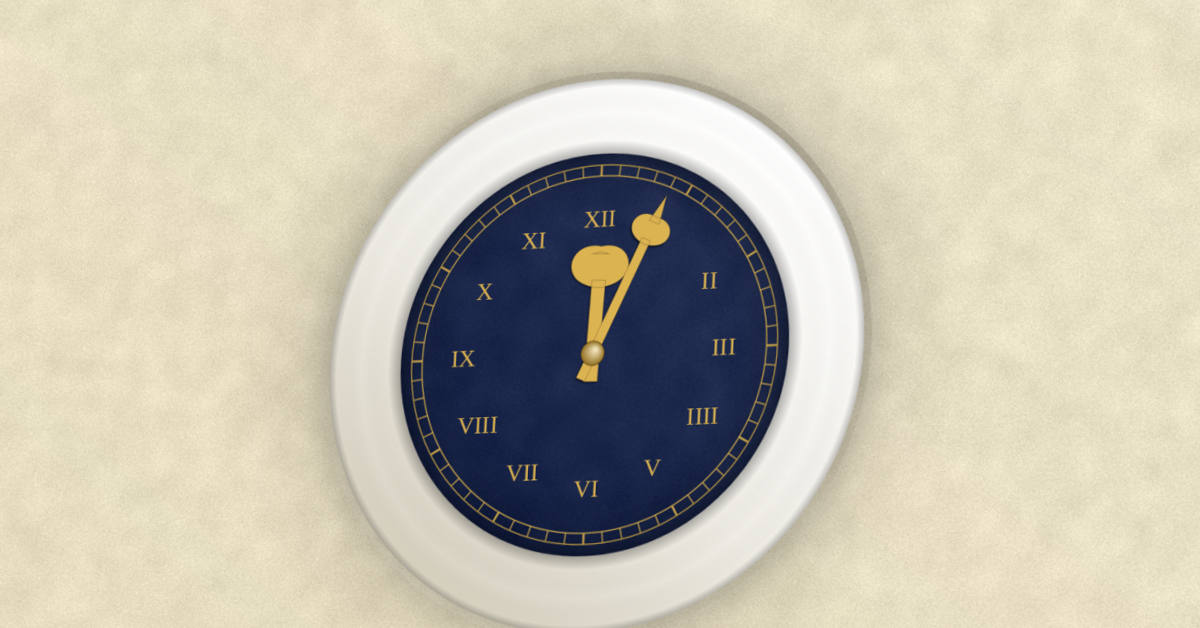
12 h 04 min
